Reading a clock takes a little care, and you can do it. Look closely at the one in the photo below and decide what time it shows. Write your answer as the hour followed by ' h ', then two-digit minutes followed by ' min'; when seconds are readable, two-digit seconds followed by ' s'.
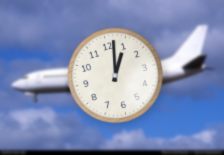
1 h 02 min
